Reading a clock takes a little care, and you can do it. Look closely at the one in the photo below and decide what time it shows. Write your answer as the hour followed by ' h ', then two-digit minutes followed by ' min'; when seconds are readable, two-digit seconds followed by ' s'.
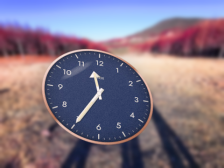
11 h 35 min
